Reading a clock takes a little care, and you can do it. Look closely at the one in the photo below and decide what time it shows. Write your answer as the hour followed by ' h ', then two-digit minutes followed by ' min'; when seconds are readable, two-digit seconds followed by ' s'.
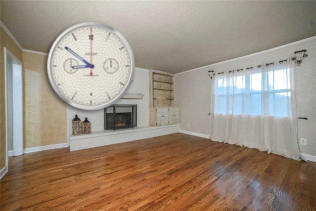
8 h 51 min
